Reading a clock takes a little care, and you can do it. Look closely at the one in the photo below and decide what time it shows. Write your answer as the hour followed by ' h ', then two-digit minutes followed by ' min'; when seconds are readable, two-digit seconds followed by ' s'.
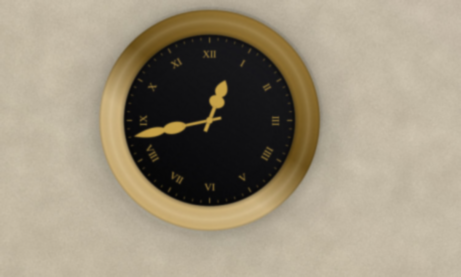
12 h 43 min
